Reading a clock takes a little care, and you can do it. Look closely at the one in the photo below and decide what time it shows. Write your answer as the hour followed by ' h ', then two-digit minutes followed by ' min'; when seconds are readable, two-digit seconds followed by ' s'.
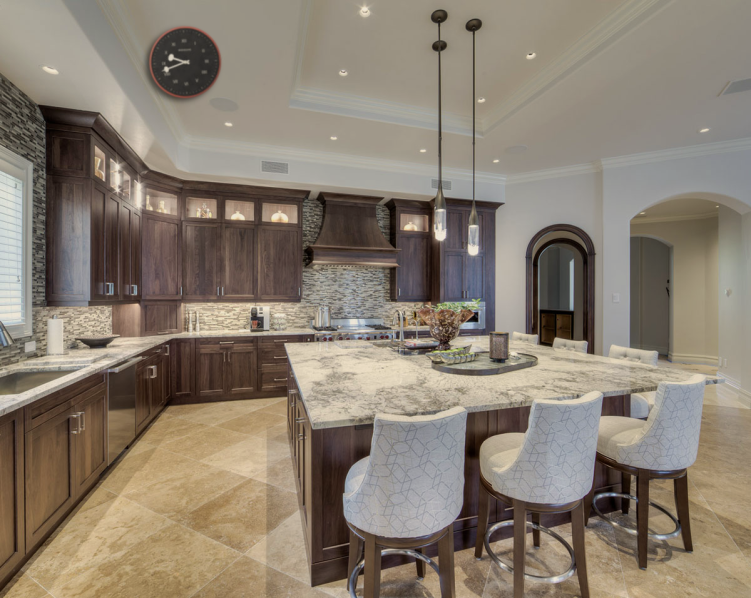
9 h 42 min
